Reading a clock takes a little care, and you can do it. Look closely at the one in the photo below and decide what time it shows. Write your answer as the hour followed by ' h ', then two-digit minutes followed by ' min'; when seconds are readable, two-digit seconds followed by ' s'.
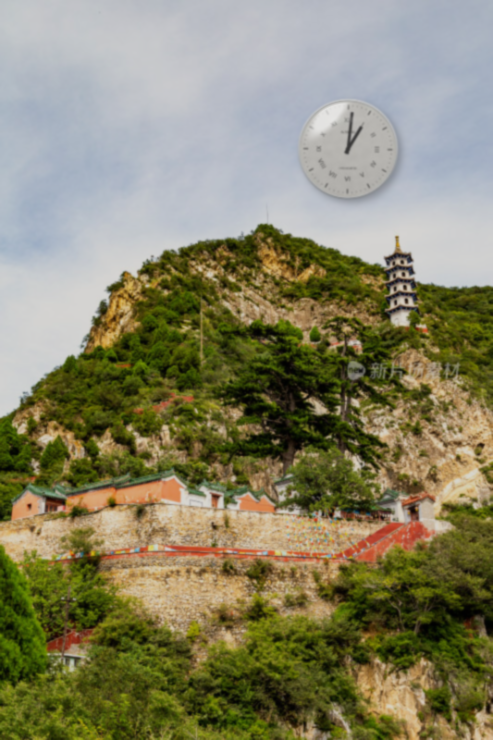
1 h 01 min
